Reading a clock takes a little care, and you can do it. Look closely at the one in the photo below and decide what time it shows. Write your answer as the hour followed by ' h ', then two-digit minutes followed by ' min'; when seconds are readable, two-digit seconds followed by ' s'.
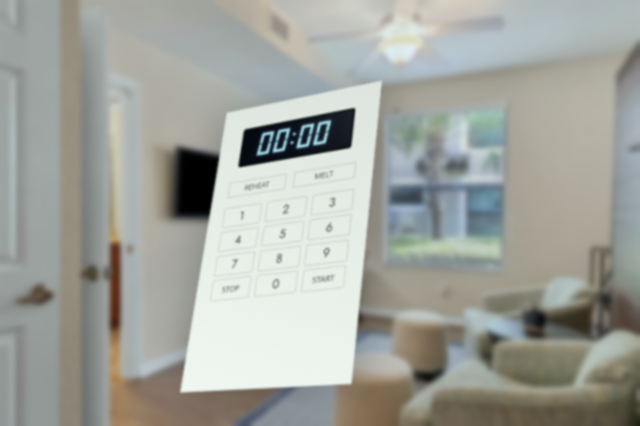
0 h 00 min
